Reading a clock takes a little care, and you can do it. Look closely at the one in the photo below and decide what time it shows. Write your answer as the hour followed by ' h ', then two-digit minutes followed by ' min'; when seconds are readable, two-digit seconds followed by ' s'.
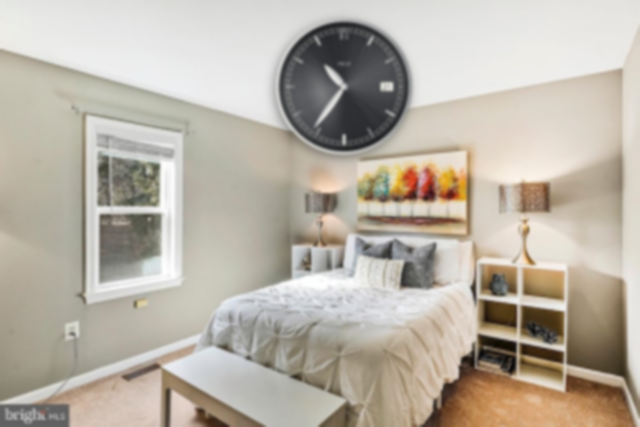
10 h 36 min
